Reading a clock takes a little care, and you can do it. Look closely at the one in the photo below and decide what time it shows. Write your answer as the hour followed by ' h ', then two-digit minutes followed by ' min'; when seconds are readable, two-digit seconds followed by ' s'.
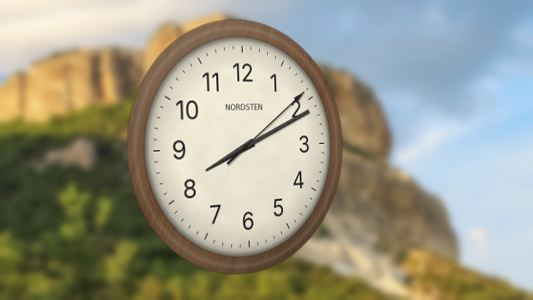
8 h 11 min 09 s
